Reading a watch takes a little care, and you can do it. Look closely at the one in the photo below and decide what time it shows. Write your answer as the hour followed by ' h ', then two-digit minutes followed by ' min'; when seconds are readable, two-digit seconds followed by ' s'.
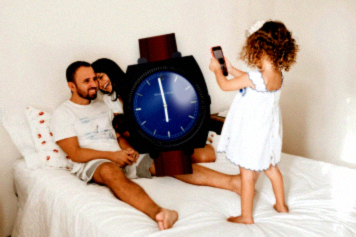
5 h 59 min
